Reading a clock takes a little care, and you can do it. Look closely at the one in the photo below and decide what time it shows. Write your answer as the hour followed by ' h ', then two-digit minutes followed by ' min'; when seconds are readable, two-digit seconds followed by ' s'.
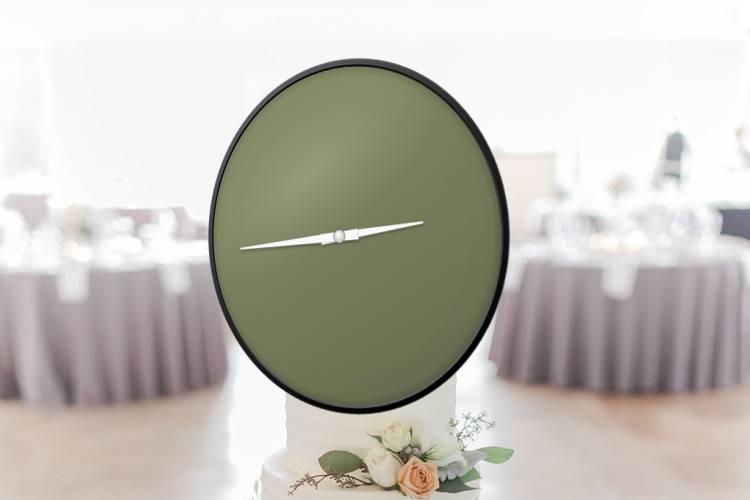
2 h 44 min
